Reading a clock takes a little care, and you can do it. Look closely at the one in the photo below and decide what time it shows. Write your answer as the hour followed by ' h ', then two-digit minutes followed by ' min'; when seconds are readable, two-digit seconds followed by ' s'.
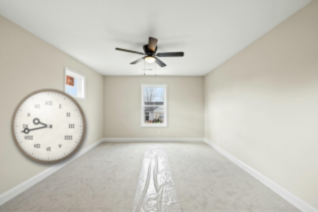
9 h 43 min
